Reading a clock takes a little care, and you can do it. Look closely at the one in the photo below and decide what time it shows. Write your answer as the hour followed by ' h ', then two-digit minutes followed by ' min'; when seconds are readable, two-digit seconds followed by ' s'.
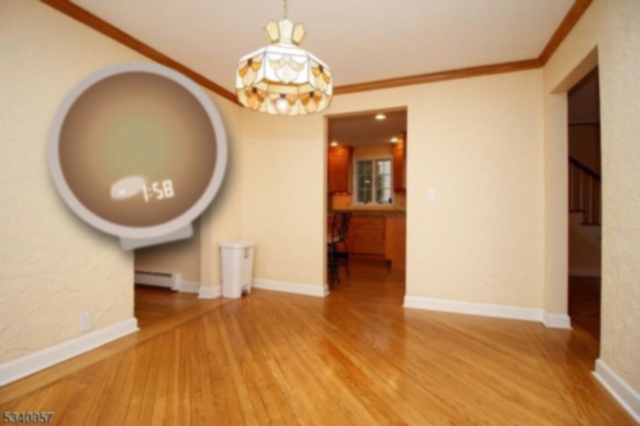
1 h 58 min
